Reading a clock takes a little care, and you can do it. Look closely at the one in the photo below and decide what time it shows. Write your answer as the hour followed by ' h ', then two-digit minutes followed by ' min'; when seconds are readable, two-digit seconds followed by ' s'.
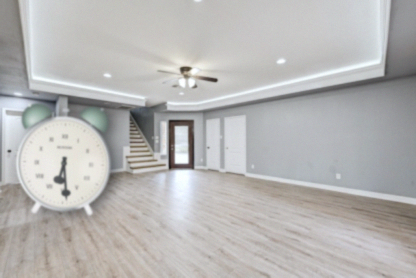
6 h 29 min
